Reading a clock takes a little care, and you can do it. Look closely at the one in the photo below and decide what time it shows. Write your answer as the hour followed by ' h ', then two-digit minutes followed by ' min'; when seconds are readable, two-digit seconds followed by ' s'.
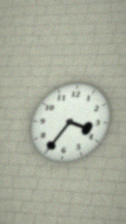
3 h 35 min
